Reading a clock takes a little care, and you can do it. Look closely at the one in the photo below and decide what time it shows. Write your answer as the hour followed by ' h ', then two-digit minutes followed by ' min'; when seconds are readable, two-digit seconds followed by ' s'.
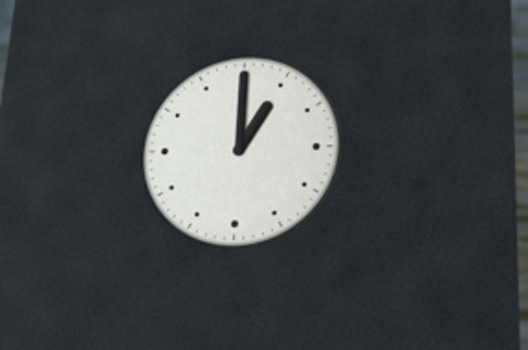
1 h 00 min
